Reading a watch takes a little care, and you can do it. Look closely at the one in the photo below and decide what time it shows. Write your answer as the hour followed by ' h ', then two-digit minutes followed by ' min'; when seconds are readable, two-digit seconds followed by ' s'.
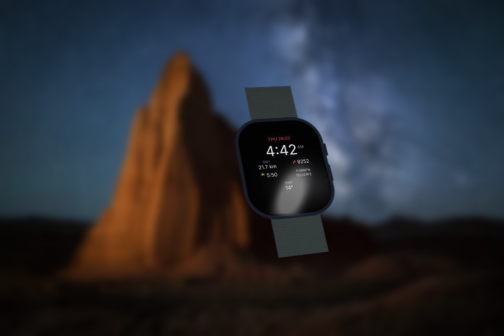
4 h 42 min
